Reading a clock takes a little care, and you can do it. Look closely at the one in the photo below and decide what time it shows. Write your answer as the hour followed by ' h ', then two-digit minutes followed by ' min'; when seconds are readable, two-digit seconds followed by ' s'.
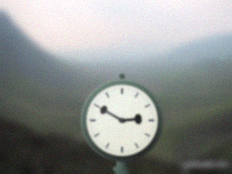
2 h 50 min
